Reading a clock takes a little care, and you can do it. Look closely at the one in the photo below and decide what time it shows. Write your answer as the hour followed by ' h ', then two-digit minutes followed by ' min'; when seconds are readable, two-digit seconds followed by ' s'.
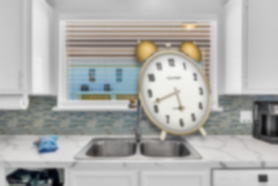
5 h 42 min
